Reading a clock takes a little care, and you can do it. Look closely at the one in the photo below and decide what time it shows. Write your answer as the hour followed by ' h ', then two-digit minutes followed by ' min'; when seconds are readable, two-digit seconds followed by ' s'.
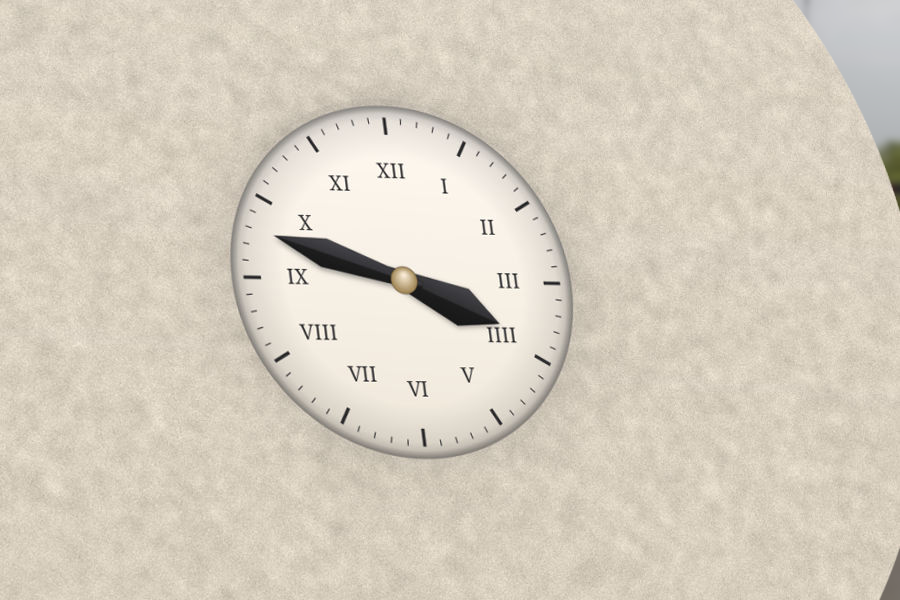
3 h 48 min
